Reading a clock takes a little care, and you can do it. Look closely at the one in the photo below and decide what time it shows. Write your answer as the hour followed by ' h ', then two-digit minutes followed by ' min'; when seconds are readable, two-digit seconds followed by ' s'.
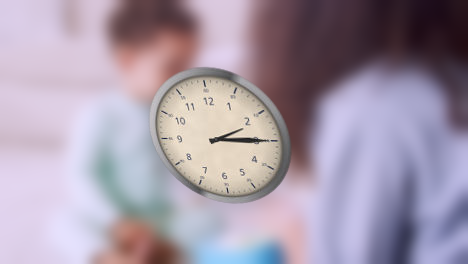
2 h 15 min
